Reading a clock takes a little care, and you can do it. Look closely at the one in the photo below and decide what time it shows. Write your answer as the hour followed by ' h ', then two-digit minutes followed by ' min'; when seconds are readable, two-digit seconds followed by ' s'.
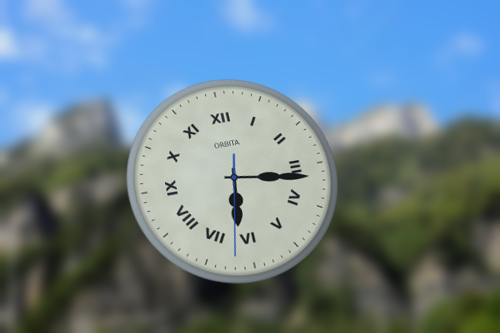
6 h 16 min 32 s
